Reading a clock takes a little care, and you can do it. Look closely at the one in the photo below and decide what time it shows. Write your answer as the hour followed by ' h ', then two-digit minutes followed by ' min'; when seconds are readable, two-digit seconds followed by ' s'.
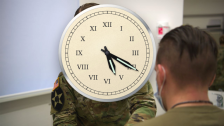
5 h 20 min
